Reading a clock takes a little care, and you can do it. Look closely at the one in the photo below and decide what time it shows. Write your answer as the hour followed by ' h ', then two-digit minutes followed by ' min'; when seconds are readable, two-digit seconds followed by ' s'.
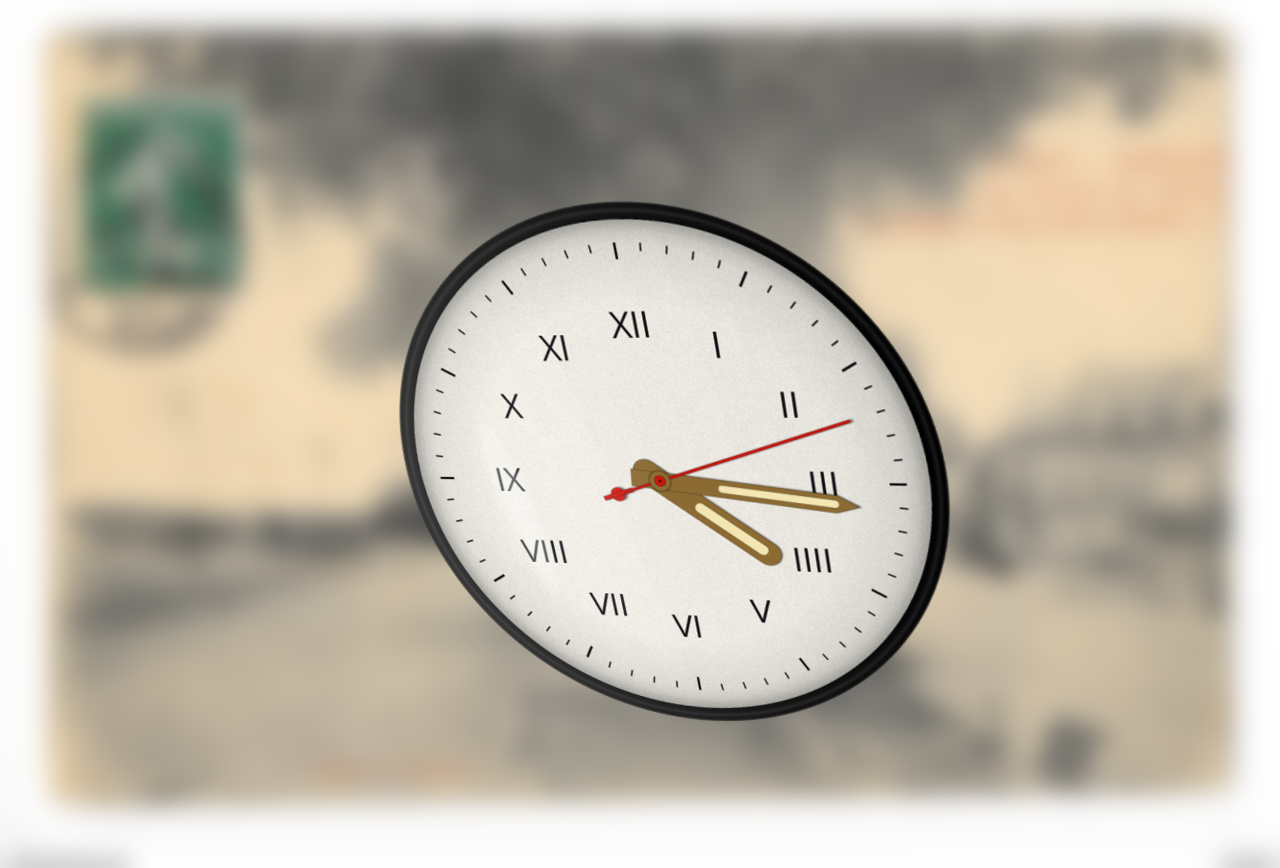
4 h 16 min 12 s
